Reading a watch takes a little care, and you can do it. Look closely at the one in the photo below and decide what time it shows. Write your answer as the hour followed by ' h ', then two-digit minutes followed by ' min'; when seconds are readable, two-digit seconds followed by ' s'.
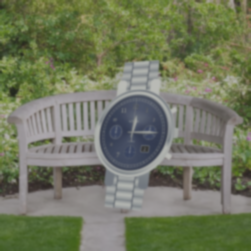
12 h 15 min
